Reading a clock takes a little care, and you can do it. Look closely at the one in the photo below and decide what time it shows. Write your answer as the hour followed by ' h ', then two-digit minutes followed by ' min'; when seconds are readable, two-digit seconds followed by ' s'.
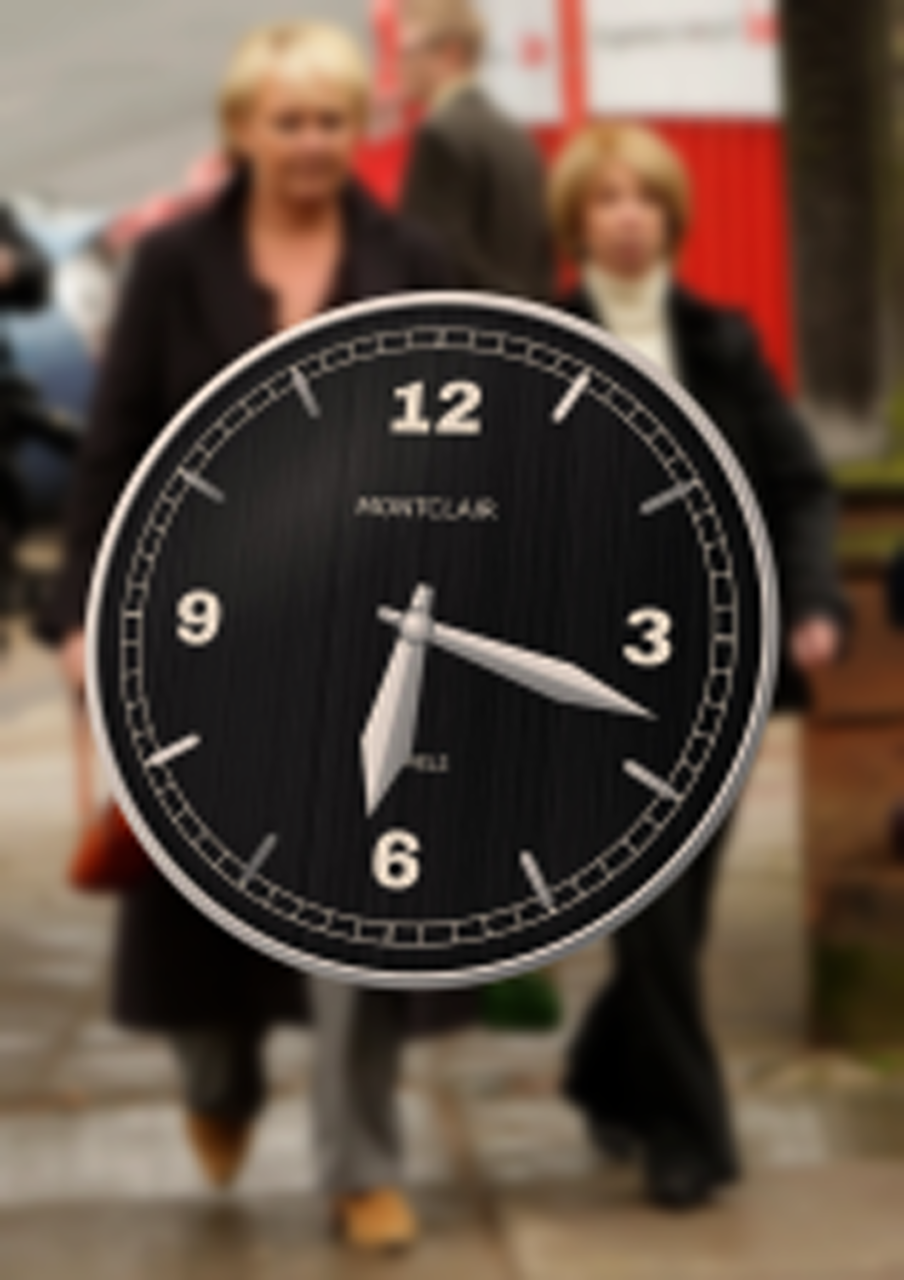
6 h 18 min
